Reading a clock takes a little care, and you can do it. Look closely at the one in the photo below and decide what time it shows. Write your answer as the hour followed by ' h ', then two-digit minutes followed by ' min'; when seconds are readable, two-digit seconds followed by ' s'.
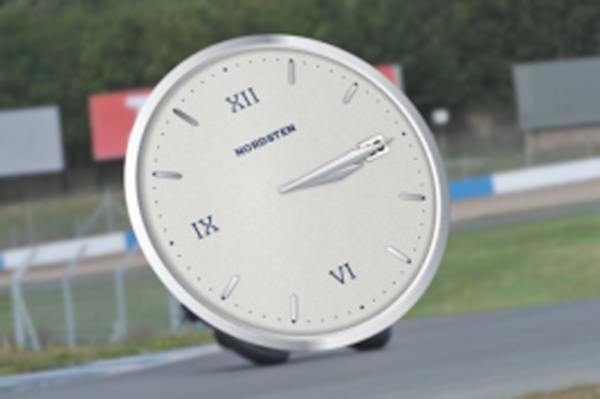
3 h 15 min
